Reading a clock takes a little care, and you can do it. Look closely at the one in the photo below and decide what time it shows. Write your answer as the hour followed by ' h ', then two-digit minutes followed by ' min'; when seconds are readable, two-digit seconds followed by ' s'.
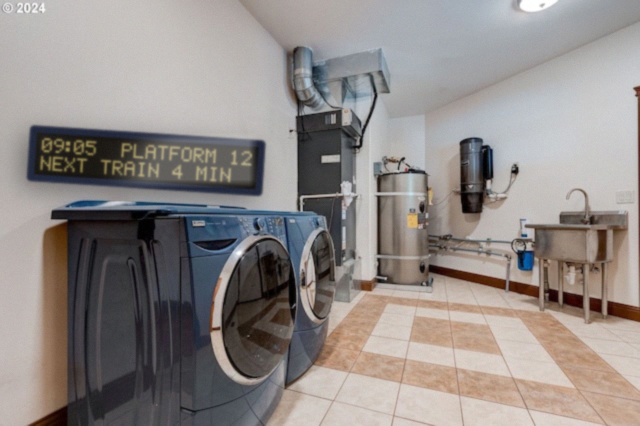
9 h 05 min
